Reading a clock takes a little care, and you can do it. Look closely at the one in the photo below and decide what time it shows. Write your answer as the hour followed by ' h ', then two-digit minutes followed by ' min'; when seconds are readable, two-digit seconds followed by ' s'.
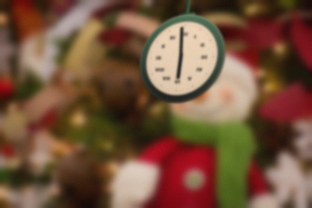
5 h 59 min
